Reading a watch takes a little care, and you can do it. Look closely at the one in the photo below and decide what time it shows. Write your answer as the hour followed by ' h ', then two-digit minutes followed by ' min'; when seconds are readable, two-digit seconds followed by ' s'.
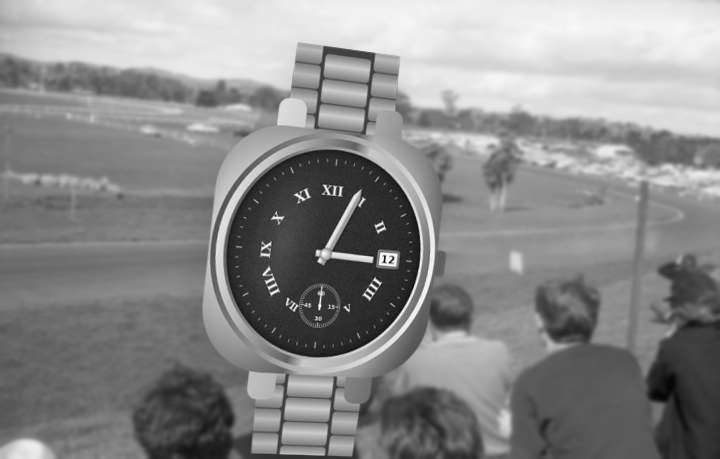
3 h 04 min
